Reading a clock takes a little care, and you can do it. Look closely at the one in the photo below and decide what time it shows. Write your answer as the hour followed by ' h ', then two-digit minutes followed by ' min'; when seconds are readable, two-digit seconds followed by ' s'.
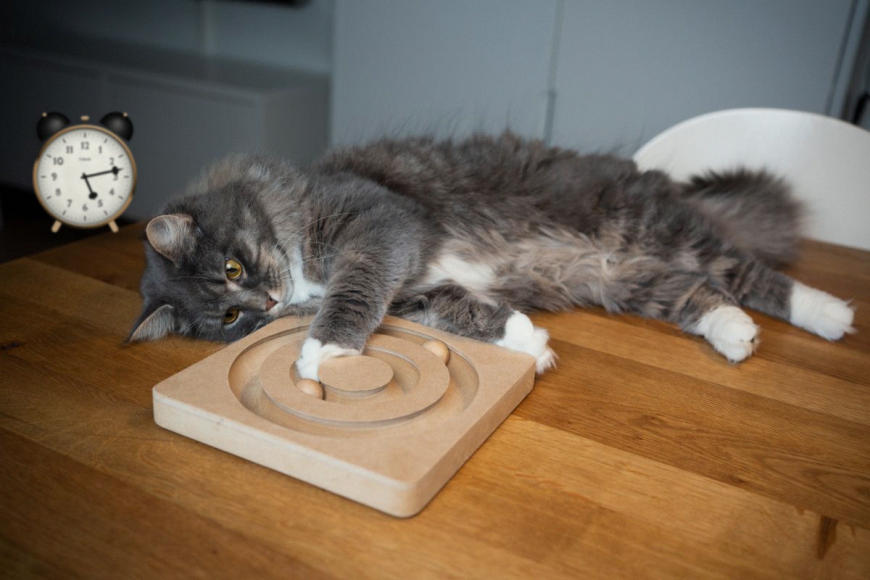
5 h 13 min
